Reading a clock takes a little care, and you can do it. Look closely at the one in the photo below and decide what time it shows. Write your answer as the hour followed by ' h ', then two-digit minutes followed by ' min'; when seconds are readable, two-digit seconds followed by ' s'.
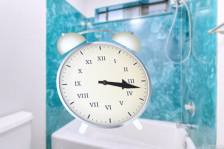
3 h 17 min
